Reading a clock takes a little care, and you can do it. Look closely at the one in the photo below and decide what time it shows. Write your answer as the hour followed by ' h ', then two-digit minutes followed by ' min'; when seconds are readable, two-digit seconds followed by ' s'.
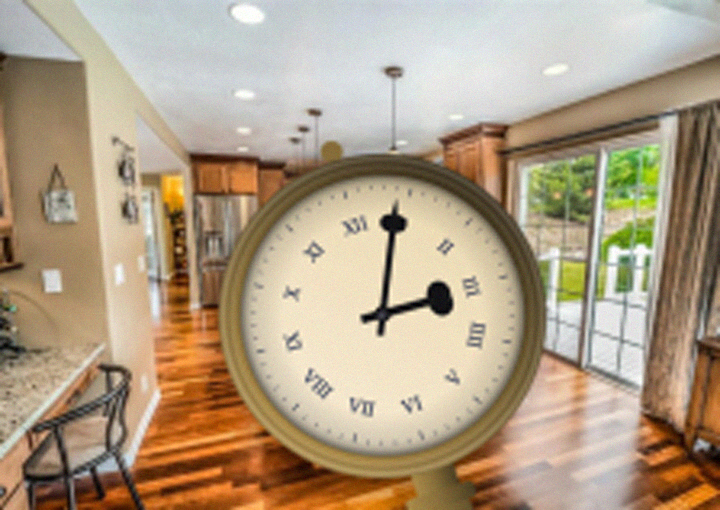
3 h 04 min
